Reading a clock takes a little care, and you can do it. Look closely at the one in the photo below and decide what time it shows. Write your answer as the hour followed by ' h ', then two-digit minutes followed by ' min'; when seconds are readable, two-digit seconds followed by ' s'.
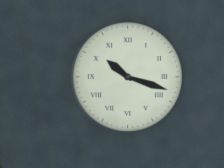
10 h 18 min
